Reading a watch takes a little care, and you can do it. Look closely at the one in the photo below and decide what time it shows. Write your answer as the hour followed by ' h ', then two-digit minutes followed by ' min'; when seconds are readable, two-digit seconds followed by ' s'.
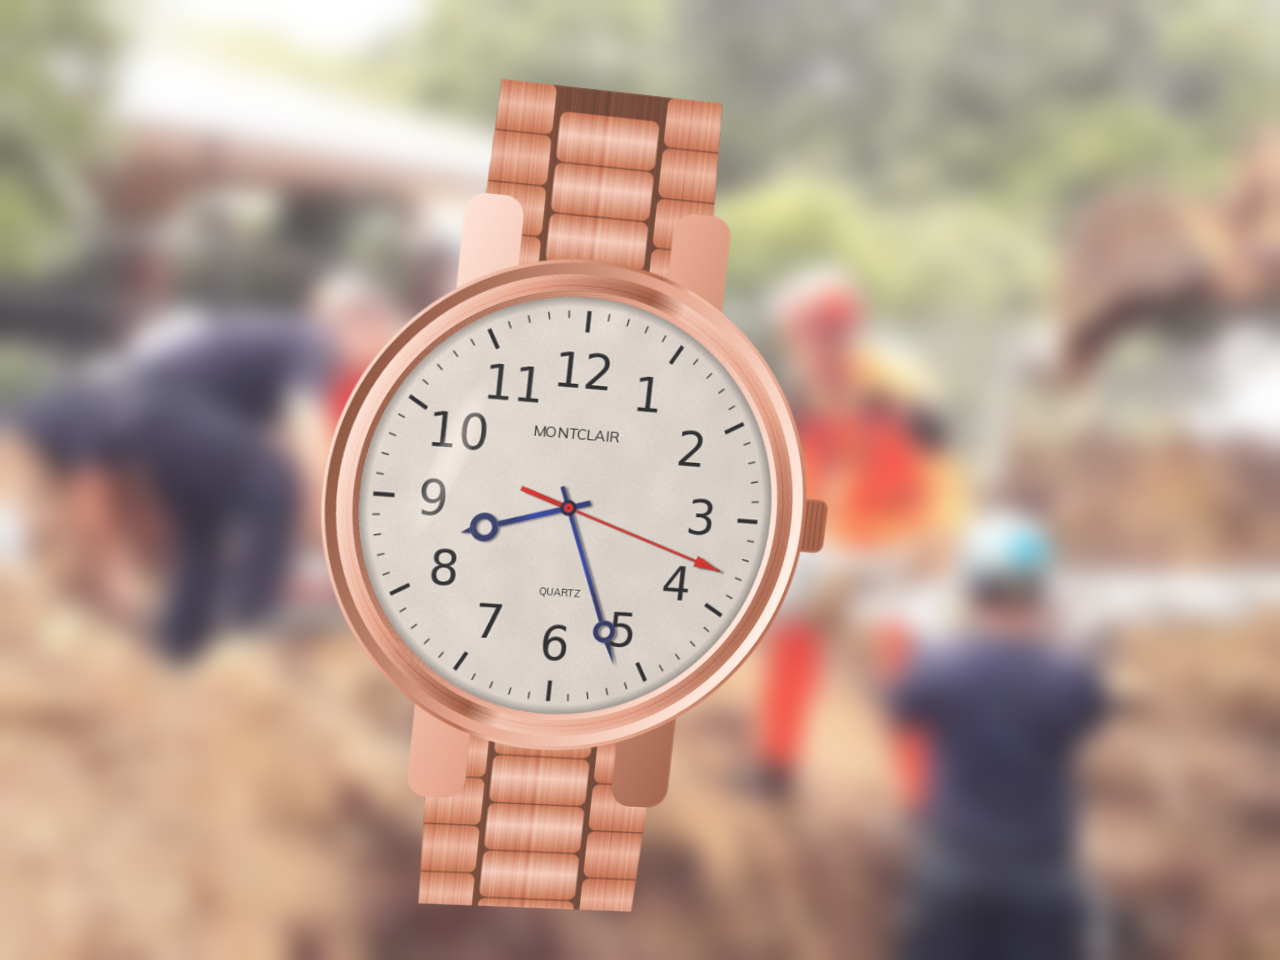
8 h 26 min 18 s
